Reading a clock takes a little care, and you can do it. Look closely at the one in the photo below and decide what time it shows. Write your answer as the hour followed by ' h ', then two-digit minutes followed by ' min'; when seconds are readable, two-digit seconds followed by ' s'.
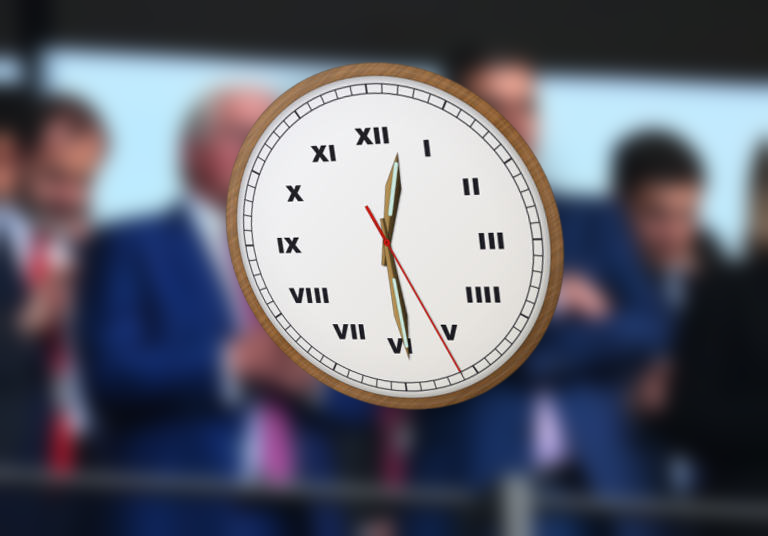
12 h 29 min 26 s
